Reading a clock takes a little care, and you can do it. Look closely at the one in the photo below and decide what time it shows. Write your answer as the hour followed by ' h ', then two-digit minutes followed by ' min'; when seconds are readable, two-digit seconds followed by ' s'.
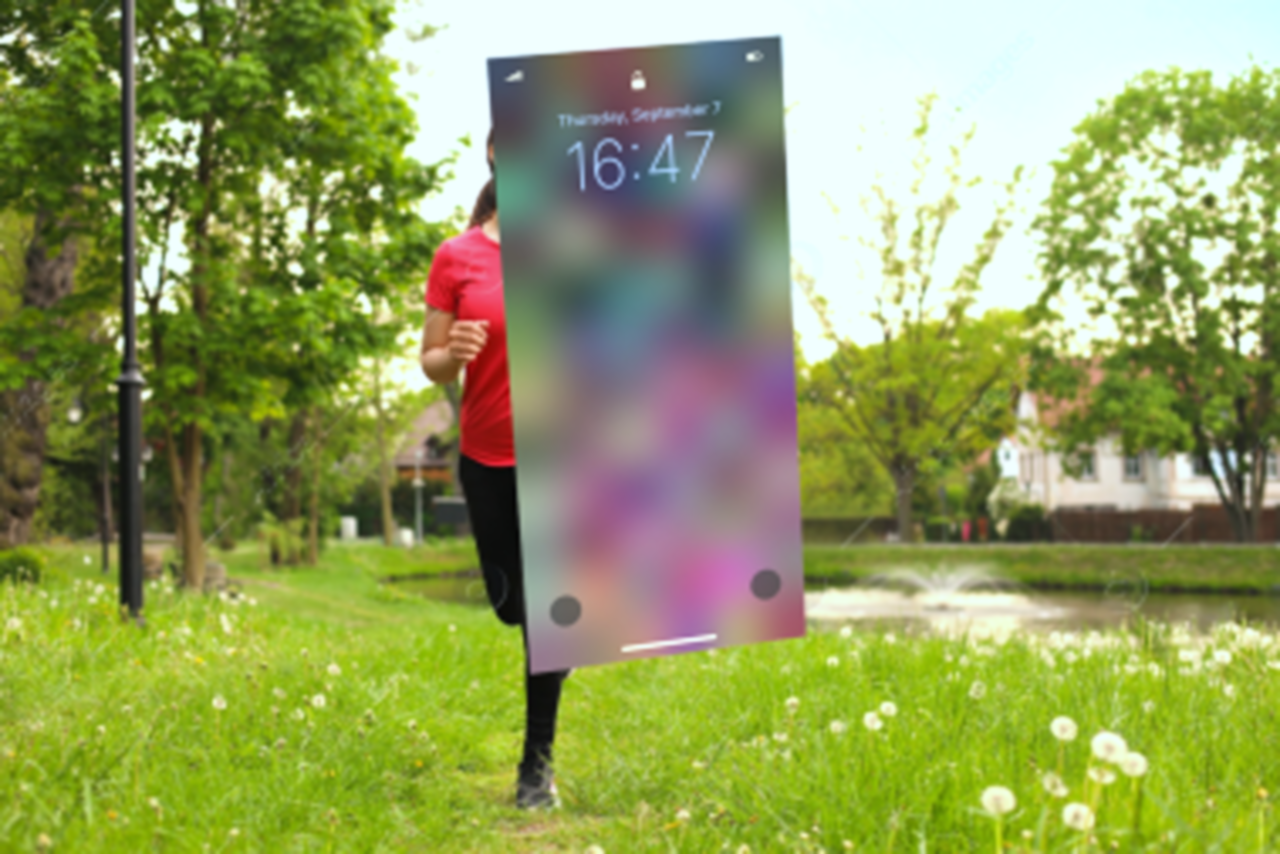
16 h 47 min
